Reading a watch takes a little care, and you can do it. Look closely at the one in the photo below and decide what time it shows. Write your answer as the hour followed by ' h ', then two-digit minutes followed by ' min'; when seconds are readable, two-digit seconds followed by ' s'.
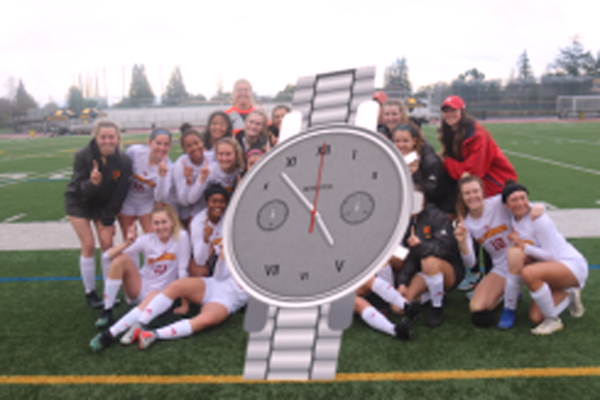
4 h 53 min
